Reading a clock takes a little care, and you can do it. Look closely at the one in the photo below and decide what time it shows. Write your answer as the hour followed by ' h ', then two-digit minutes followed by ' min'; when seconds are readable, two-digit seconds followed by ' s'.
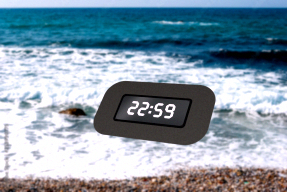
22 h 59 min
